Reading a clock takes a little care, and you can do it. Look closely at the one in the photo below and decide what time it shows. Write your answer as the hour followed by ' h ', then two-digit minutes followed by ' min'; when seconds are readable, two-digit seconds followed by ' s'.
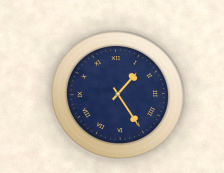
1 h 25 min
